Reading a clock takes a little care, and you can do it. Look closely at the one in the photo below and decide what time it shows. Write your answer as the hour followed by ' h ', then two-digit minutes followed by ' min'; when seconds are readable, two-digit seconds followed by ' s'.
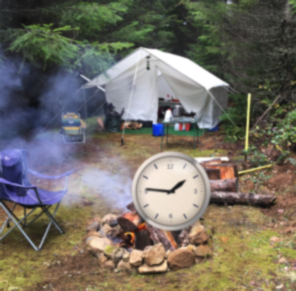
1 h 46 min
